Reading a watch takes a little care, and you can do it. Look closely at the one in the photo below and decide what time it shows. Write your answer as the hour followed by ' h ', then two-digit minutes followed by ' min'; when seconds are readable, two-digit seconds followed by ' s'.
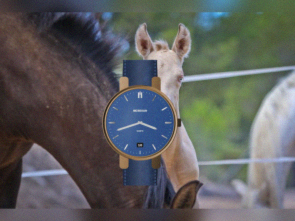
3 h 42 min
